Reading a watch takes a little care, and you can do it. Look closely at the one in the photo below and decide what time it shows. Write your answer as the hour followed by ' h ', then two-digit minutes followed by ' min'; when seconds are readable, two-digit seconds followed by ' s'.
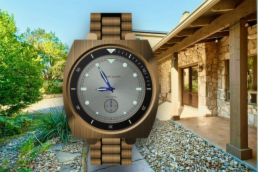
8 h 55 min
